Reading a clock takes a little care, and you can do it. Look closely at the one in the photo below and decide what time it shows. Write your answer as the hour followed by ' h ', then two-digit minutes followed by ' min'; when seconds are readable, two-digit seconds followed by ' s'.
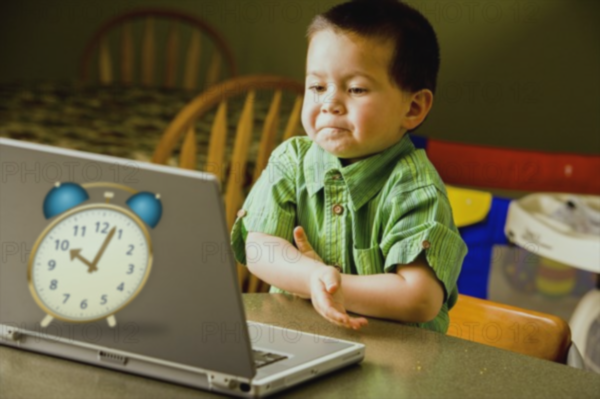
10 h 03 min
